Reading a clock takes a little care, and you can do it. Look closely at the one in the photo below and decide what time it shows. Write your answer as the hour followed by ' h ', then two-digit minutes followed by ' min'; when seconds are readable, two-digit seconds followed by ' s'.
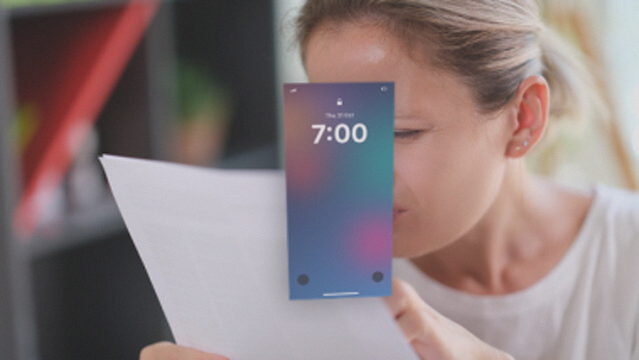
7 h 00 min
